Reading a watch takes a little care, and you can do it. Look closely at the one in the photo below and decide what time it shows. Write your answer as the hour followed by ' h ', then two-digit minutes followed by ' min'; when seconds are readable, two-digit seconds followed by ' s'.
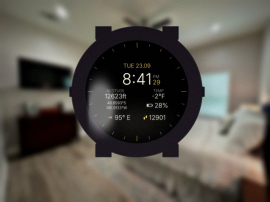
8 h 41 min
